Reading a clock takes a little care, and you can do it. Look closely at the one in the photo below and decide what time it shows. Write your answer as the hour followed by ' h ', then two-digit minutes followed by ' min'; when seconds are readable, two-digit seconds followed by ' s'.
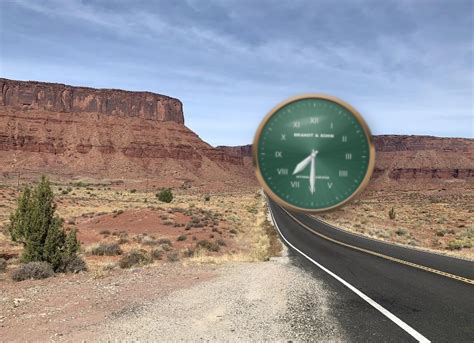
7 h 30 min
